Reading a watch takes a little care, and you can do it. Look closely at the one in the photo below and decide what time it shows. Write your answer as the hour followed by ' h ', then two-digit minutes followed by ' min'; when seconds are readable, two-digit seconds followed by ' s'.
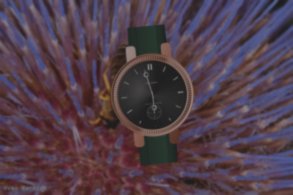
5 h 58 min
